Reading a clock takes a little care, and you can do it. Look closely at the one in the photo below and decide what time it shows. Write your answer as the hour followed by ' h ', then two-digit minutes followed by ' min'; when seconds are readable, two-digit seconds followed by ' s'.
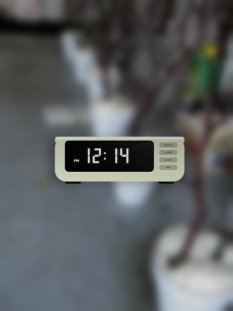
12 h 14 min
